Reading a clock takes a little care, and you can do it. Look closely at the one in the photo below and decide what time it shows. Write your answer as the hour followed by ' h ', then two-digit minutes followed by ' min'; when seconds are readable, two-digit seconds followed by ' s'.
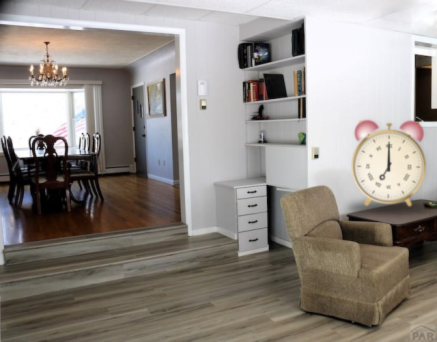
7 h 00 min
